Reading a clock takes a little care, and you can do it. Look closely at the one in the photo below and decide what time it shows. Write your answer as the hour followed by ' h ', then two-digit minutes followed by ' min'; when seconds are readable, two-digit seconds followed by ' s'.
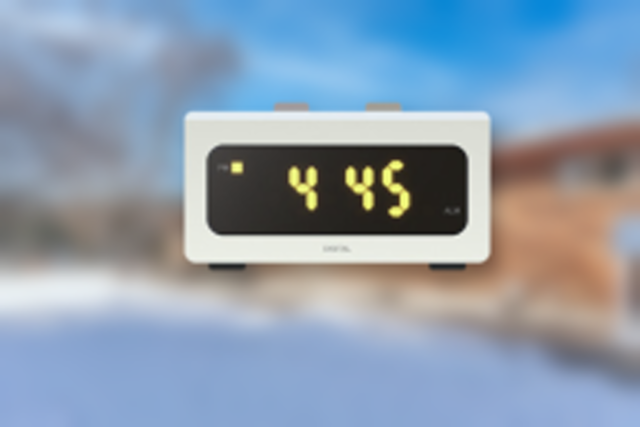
4 h 45 min
